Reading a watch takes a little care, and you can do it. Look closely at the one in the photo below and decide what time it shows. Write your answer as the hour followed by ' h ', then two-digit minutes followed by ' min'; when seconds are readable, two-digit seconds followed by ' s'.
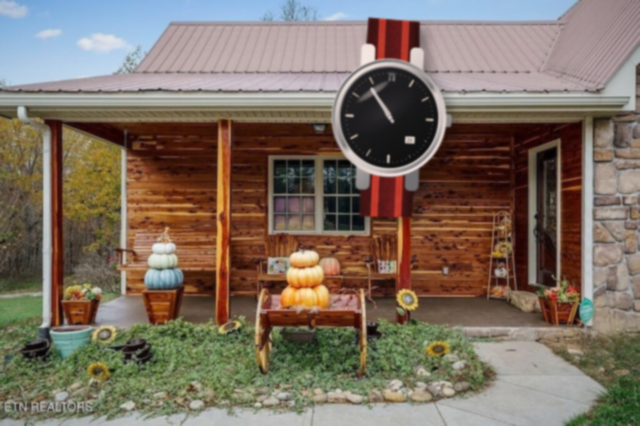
10 h 54 min
